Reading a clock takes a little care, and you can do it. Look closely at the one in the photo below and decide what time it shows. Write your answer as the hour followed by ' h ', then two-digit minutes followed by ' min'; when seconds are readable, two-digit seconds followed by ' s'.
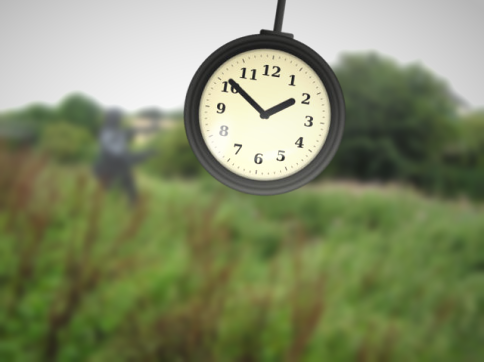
1 h 51 min
